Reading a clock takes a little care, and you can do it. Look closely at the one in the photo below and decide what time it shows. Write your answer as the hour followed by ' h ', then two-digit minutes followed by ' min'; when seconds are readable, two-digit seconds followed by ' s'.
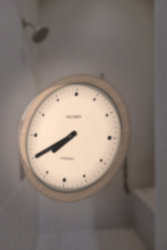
7 h 40 min
